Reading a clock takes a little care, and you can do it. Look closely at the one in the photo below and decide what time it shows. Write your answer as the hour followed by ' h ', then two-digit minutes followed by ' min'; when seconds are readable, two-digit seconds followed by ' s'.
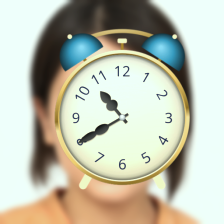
10 h 40 min
